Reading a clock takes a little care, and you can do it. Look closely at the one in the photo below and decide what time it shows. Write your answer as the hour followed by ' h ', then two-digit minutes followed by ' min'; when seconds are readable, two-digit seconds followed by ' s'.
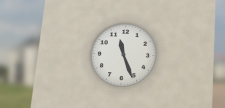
11 h 26 min
